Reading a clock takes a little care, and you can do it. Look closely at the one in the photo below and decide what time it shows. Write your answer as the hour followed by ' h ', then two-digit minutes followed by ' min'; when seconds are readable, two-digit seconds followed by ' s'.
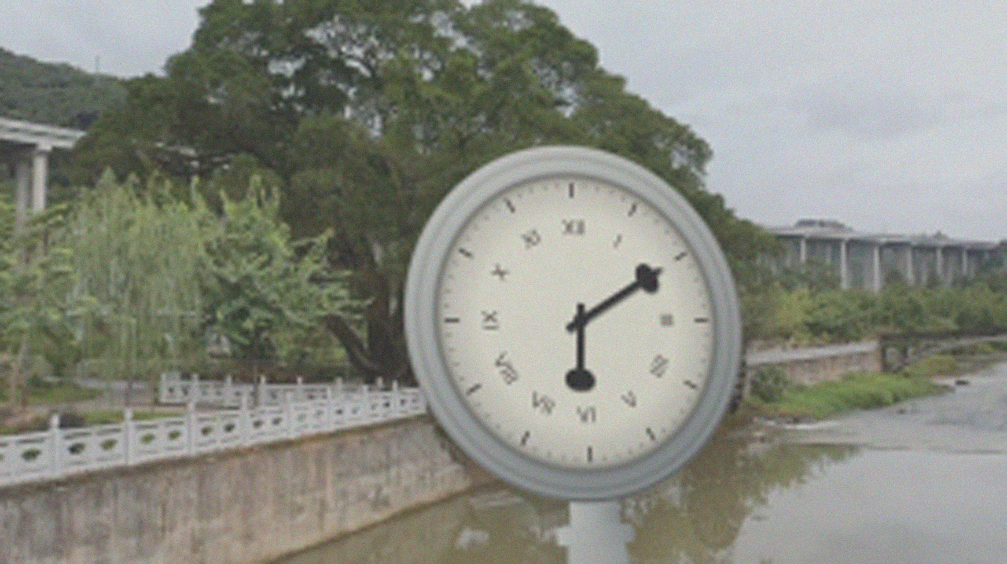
6 h 10 min
